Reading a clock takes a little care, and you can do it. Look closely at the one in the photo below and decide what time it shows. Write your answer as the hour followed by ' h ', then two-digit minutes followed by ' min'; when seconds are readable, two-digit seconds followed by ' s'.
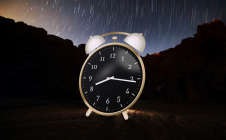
8 h 16 min
